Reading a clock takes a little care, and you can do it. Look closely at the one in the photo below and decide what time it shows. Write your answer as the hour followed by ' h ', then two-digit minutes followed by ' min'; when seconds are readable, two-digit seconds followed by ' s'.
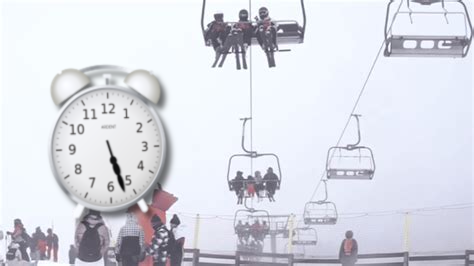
5 h 27 min
